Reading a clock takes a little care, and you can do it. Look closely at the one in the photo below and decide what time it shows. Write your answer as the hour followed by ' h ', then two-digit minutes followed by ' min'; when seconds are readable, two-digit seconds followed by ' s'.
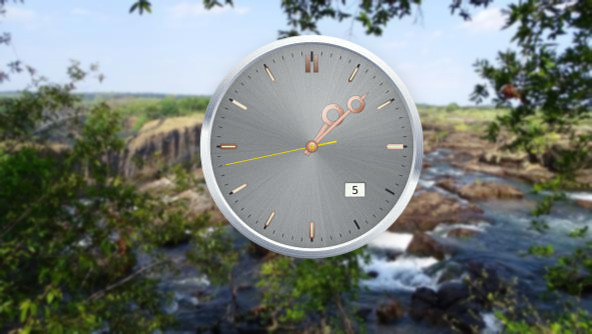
1 h 07 min 43 s
